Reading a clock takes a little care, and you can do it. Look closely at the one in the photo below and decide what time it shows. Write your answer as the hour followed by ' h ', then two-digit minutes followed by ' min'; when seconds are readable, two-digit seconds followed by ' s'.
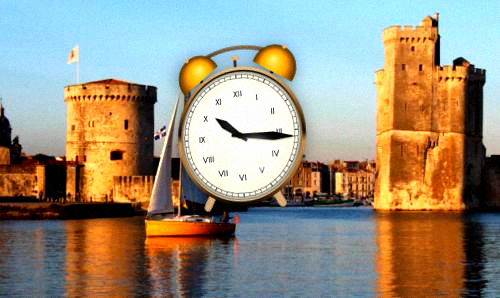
10 h 16 min
